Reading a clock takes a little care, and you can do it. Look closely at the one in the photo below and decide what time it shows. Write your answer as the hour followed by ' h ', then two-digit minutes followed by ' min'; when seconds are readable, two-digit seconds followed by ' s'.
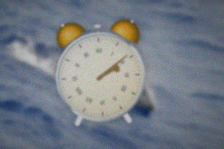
2 h 09 min
